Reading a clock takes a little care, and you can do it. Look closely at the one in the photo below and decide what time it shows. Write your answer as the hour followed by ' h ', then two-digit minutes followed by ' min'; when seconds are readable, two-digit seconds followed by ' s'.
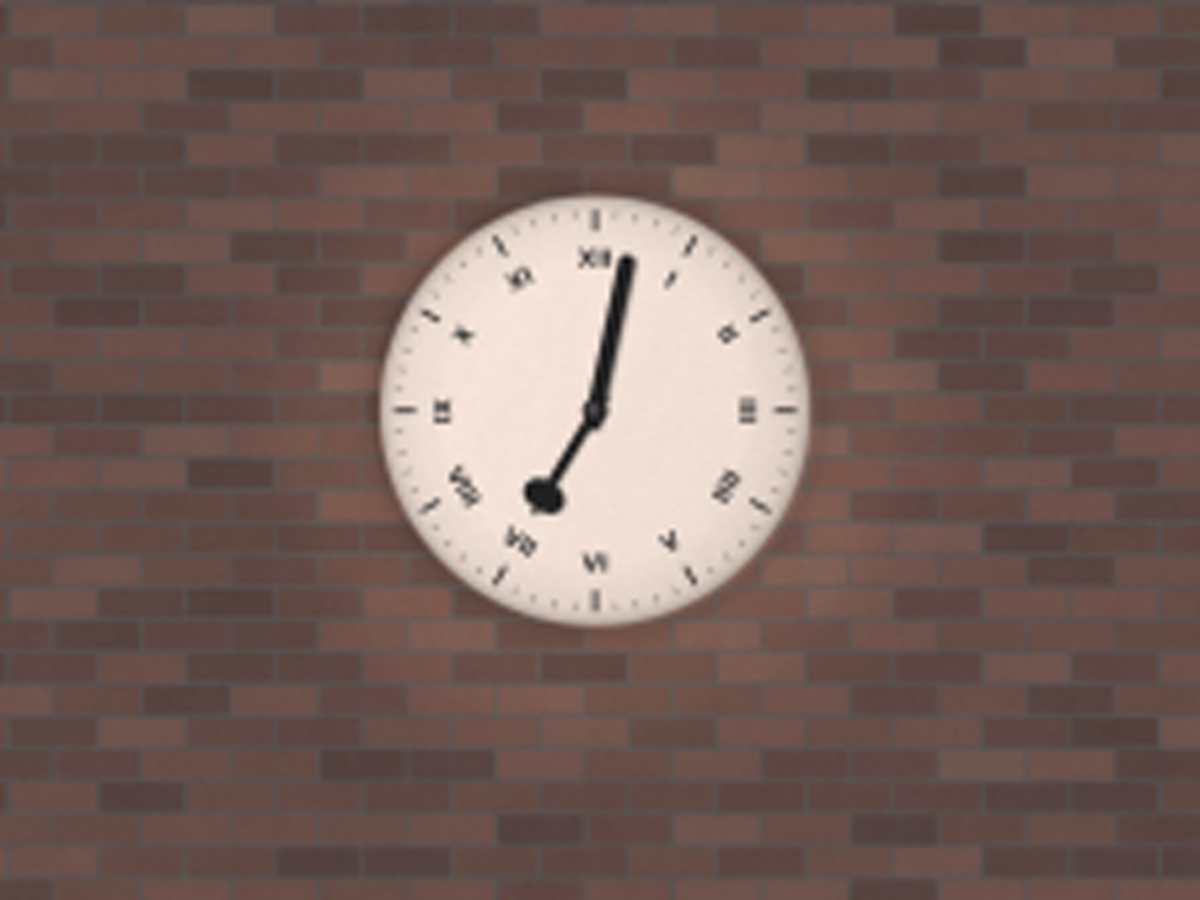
7 h 02 min
